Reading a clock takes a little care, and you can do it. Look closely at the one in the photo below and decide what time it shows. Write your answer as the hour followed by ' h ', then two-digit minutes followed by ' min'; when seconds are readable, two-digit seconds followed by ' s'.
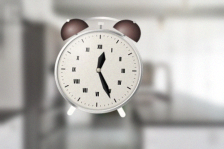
12 h 26 min
